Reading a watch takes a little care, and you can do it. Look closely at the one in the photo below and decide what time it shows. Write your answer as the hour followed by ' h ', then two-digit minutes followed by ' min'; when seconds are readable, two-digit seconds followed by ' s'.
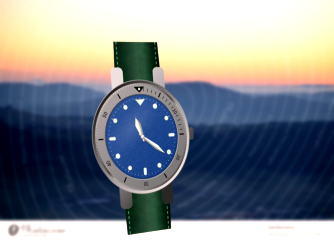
11 h 21 min
